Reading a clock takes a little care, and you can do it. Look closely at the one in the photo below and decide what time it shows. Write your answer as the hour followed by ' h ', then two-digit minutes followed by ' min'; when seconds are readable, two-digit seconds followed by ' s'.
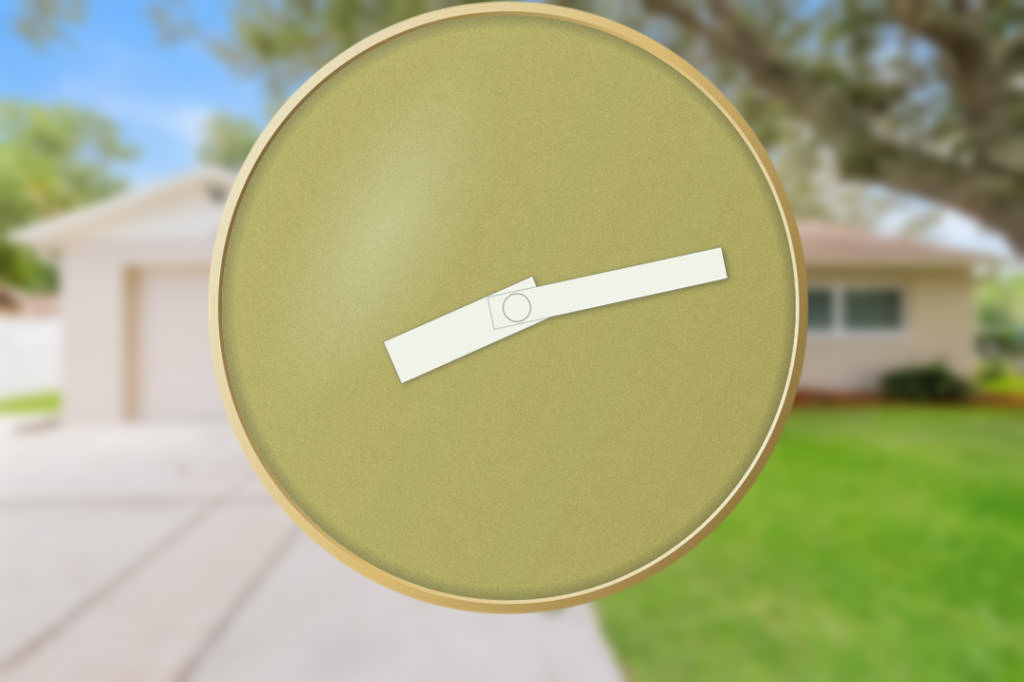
8 h 13 min
